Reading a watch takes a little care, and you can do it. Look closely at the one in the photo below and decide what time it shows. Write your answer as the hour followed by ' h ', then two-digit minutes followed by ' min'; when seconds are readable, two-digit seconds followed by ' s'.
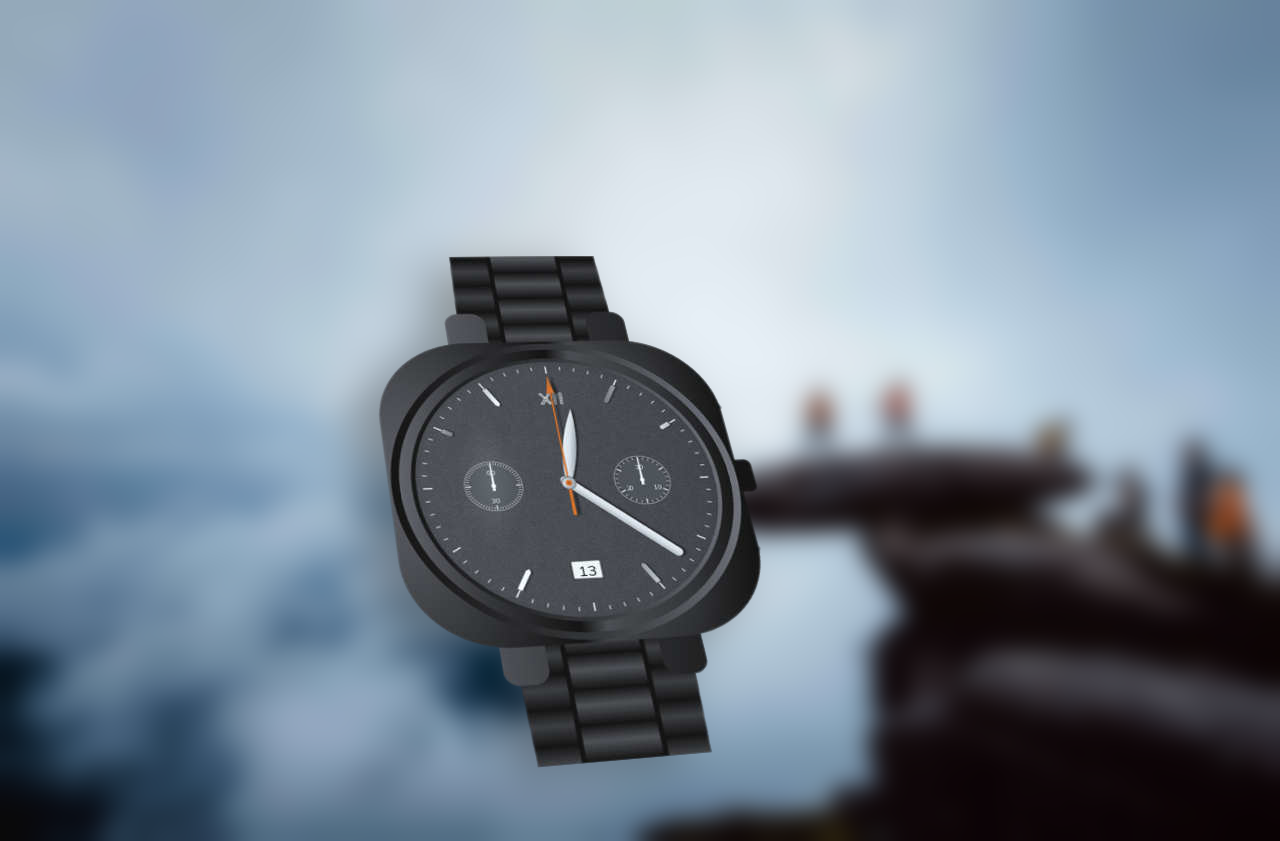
12 h 22 min
